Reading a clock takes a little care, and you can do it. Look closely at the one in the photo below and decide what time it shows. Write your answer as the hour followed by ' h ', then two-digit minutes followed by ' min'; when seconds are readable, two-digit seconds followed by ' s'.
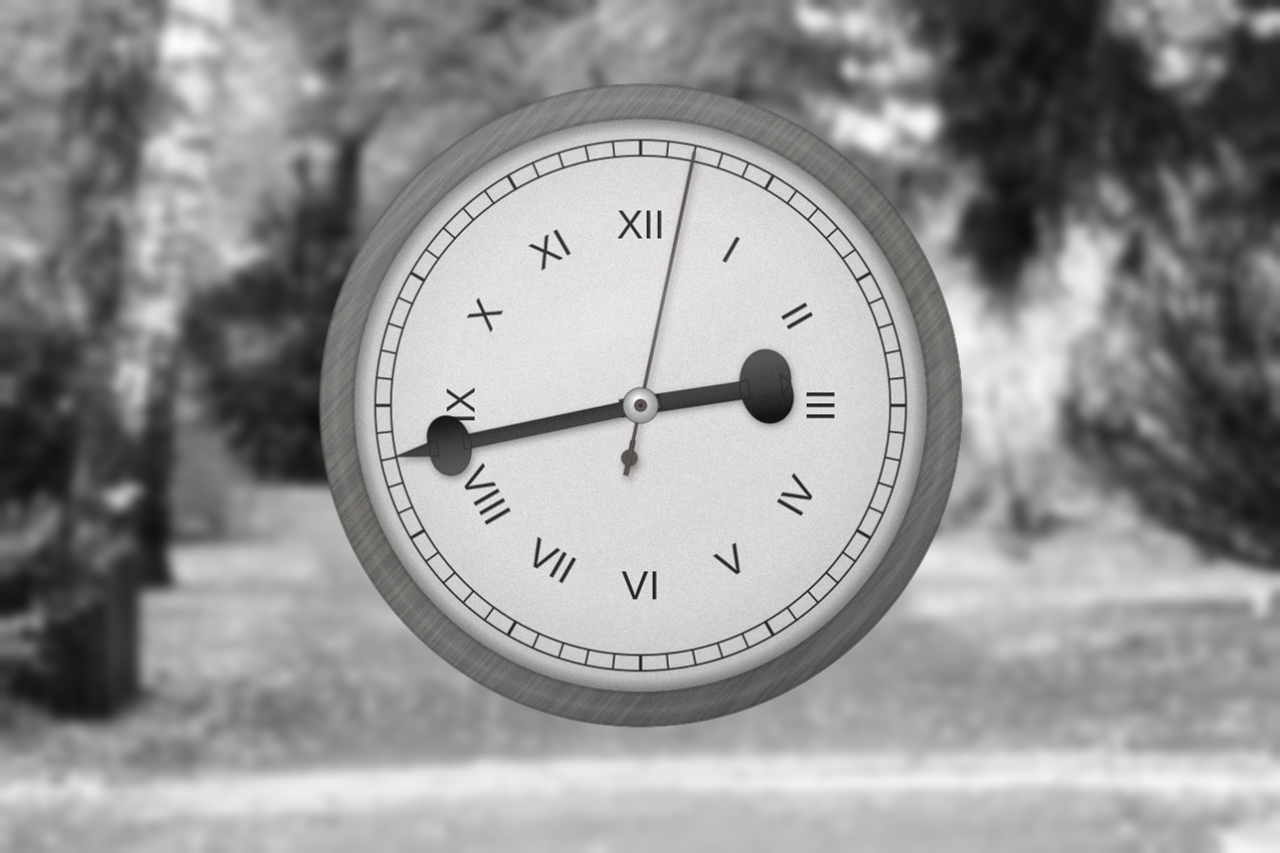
2 h 43 min 02 s
